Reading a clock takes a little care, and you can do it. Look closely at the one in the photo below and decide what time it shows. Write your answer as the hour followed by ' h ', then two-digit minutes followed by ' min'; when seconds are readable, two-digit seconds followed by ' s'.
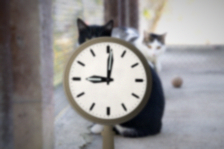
9 h 01 min
